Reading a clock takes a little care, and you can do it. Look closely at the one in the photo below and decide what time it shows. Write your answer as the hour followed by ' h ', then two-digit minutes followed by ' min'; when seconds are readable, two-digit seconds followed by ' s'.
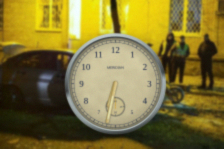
6 h 32 min
